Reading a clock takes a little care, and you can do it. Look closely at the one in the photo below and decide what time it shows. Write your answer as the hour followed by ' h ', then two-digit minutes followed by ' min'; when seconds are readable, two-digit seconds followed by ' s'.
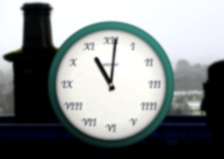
11 h 01 min
